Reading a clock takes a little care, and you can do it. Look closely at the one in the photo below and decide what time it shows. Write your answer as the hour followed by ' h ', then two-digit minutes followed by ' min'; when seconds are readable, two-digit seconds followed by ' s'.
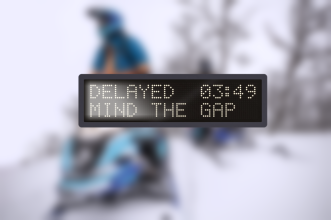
3 h 49 min
